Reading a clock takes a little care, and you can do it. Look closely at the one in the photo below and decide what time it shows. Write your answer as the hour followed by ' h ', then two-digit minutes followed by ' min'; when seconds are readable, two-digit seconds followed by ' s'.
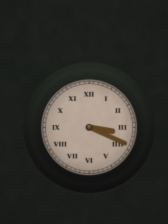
3 h 19 min
